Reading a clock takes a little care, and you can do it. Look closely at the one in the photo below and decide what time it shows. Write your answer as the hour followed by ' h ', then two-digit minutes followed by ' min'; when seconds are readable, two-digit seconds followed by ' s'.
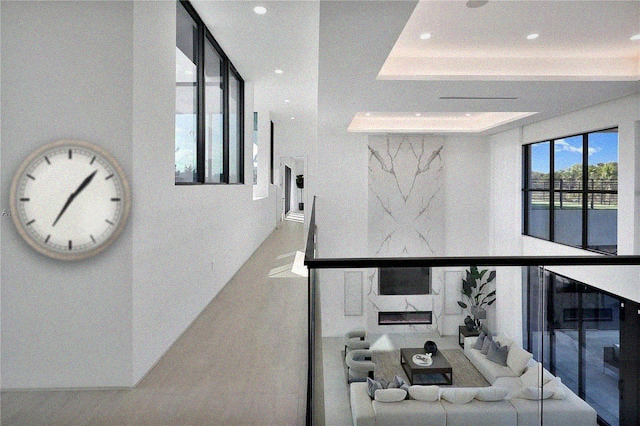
7 h 07 min
